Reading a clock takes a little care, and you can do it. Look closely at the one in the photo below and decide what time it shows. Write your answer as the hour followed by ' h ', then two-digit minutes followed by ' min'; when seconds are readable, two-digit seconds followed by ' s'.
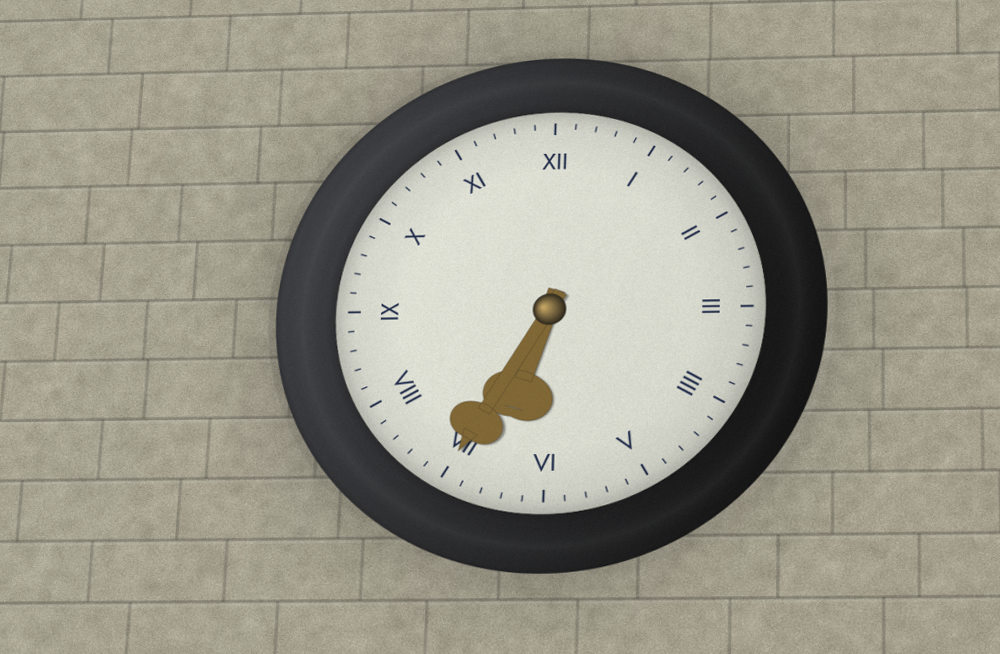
6 h 35 min
